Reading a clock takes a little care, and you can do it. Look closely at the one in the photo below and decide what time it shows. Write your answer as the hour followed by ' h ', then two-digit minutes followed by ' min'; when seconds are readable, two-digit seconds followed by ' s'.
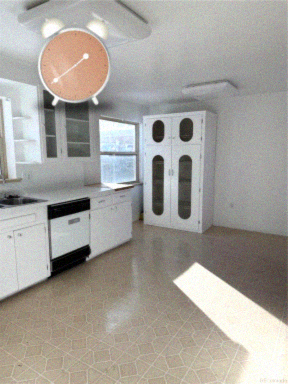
1 h 39 min
